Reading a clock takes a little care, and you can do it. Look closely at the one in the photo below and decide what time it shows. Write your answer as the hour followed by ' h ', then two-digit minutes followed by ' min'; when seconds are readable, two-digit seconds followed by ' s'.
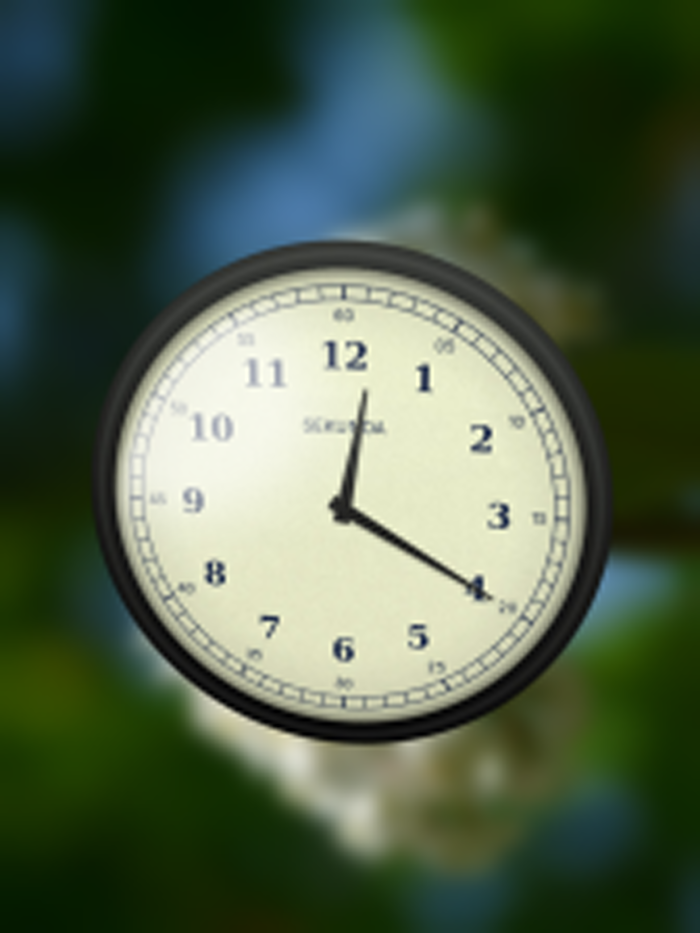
12 h 20 min
